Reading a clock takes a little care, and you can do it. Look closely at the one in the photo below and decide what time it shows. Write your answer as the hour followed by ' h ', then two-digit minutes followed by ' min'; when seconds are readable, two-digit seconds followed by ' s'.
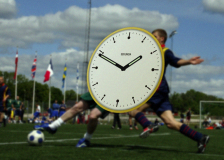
1 h 49 min
